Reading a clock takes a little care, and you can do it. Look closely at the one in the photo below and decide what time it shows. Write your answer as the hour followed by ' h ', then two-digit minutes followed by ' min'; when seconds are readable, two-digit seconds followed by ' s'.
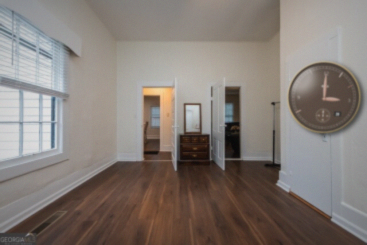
3 h 00 min
